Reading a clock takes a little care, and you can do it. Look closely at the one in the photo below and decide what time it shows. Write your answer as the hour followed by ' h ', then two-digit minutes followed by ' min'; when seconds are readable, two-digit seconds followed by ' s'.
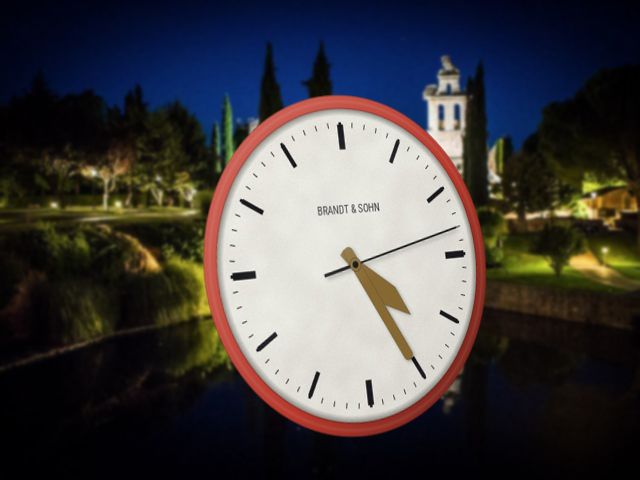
4 h 25 min 13 s
